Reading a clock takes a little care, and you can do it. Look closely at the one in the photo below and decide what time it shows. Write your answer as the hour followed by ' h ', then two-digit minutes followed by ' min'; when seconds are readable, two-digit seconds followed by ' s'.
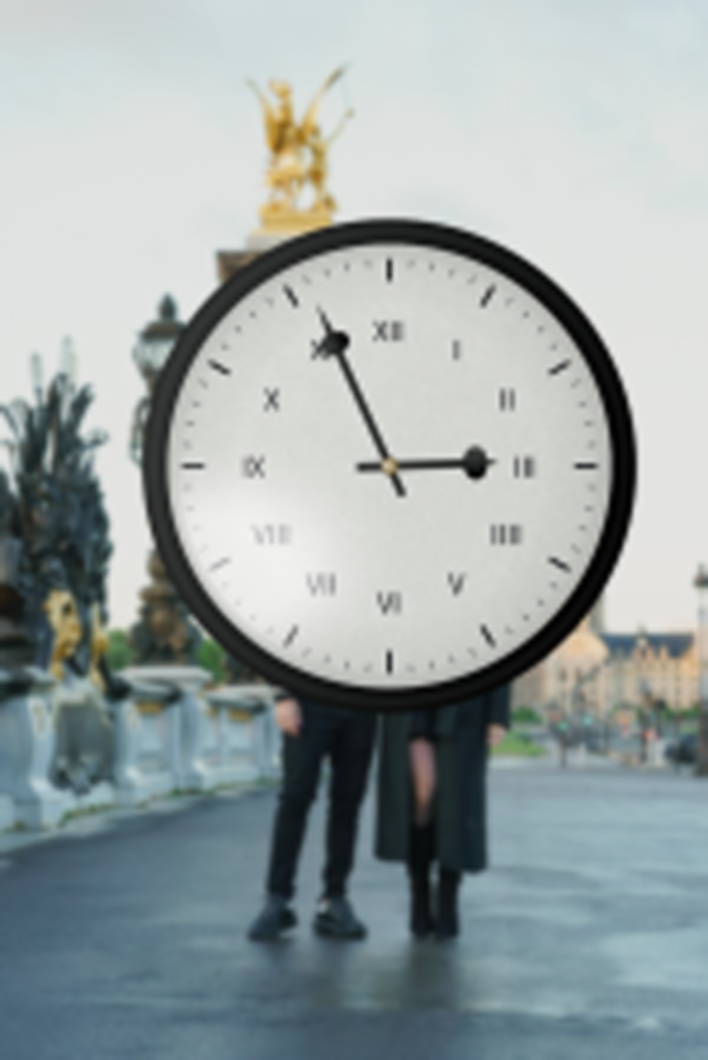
2 h 56 min
